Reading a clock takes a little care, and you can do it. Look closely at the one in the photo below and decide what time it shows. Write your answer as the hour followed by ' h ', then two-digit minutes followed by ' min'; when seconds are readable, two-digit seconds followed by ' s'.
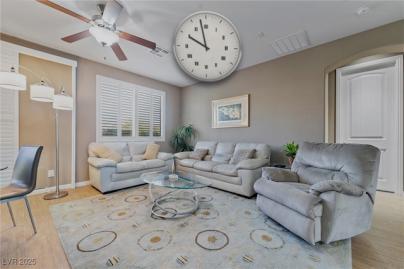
9 h 58 min
